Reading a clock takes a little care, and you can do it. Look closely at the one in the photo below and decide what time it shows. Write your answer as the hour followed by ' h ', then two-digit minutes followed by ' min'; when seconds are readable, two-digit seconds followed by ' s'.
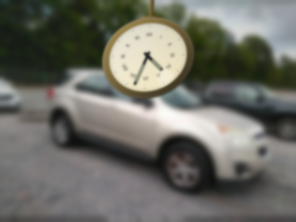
4 h 33 min
